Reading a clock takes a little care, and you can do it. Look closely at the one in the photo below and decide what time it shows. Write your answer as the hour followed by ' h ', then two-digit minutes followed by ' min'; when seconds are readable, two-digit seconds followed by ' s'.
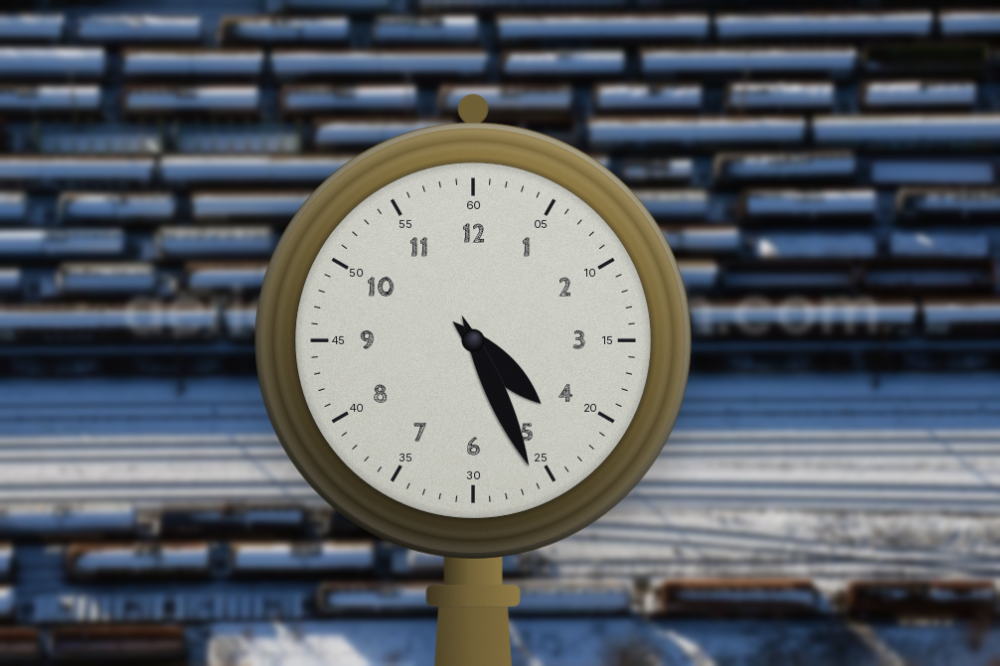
4 h 26 min
